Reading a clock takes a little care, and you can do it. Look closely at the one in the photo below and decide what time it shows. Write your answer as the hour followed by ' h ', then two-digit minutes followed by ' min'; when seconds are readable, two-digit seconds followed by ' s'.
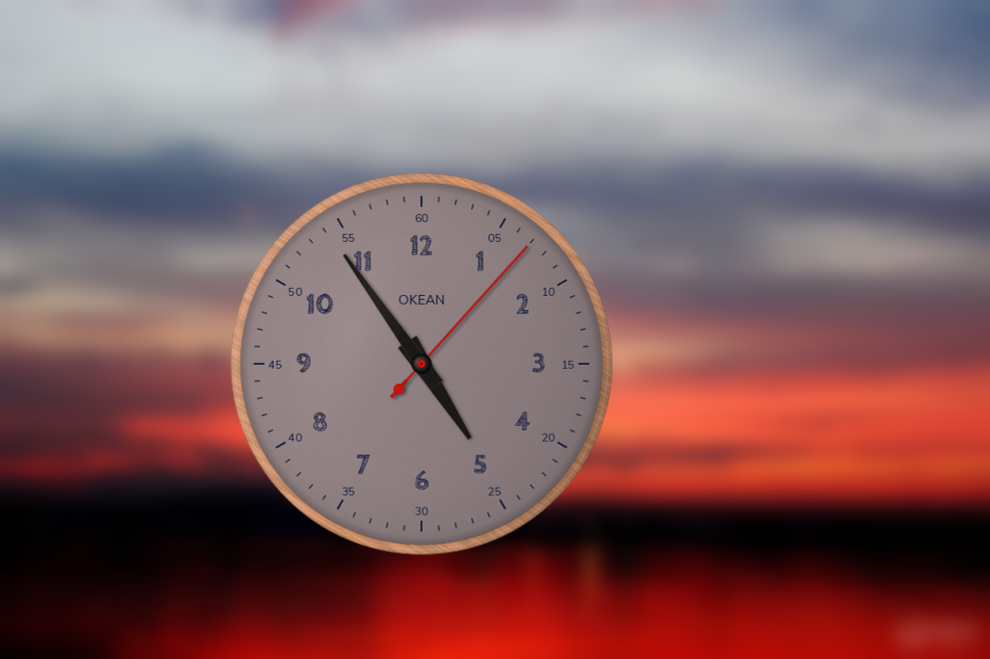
4 h 54 min 07 s
